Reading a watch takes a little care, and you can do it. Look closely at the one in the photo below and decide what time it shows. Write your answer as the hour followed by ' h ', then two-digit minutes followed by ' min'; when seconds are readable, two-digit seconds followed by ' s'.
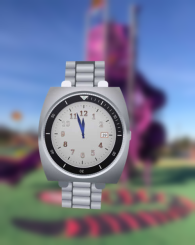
11 h 57 min
